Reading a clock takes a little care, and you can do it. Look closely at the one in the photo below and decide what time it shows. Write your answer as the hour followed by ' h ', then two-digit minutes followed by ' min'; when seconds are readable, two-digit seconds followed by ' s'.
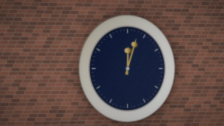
12 h 03 min
